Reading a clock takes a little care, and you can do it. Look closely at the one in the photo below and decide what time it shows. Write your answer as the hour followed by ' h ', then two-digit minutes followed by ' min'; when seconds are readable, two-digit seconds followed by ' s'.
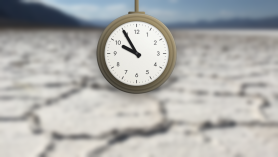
9 h 55 min
